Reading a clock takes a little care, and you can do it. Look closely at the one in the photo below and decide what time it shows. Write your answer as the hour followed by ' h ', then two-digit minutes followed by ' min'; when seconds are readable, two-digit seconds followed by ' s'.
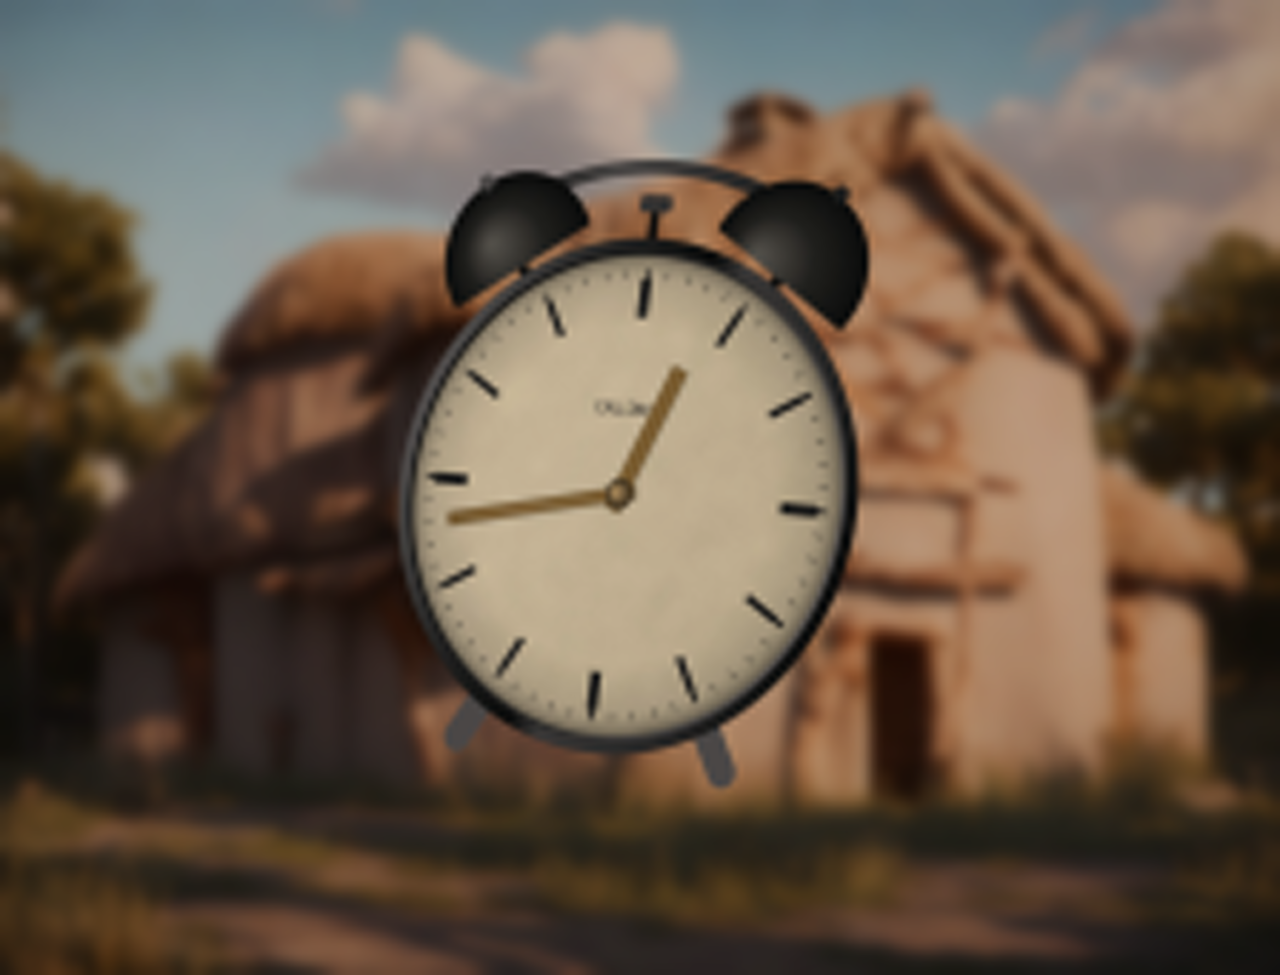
12 h 43 min
